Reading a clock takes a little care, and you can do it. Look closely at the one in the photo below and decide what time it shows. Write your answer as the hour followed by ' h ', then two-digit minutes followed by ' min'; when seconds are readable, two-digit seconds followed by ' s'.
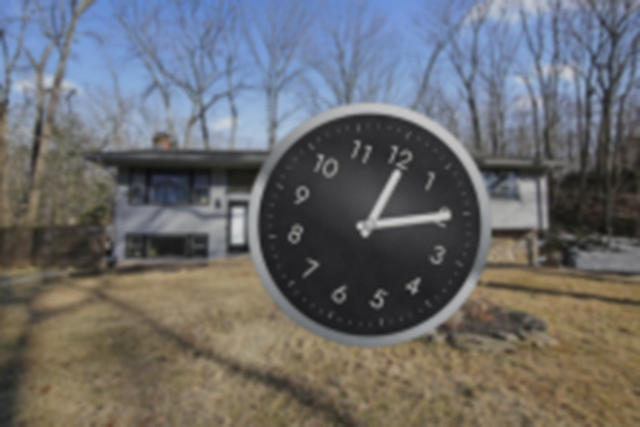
12 h 10 min
